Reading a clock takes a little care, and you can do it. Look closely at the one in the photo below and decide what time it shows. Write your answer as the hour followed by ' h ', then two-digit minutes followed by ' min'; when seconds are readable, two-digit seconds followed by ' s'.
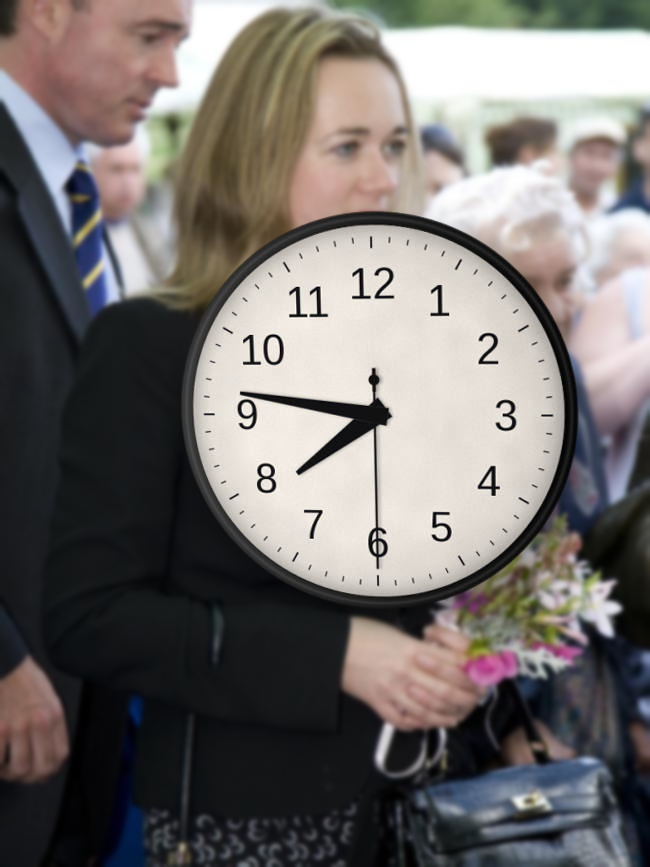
7 h 46 min 30 s
